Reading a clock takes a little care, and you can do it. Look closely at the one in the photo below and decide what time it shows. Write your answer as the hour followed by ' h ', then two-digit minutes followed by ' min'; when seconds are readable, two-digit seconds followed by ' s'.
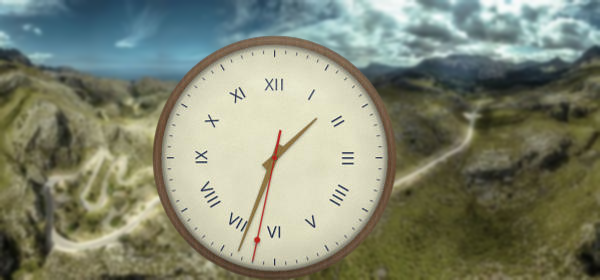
1 h 33 min 32 s
